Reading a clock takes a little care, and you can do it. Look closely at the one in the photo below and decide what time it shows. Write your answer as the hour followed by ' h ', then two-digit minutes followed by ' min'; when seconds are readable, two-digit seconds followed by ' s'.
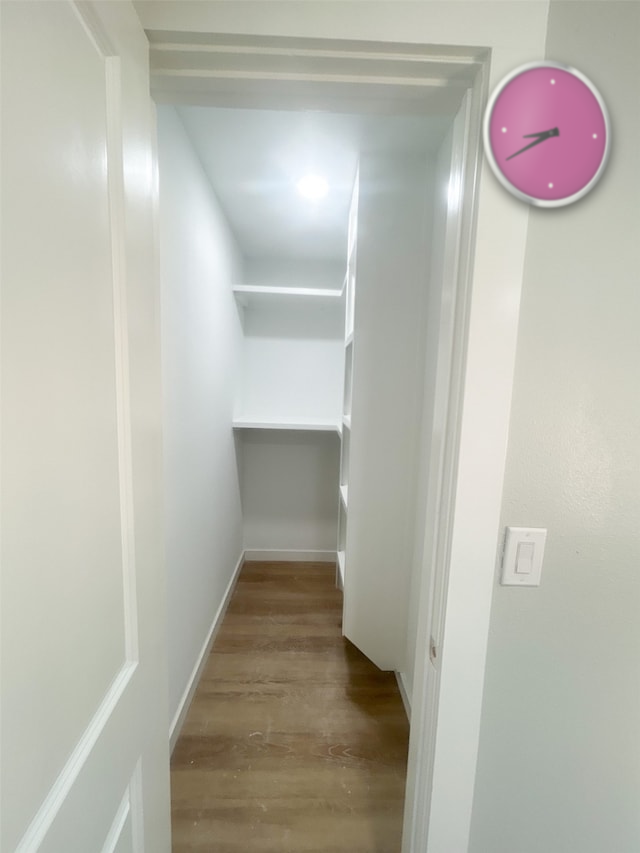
8 h 40 min
